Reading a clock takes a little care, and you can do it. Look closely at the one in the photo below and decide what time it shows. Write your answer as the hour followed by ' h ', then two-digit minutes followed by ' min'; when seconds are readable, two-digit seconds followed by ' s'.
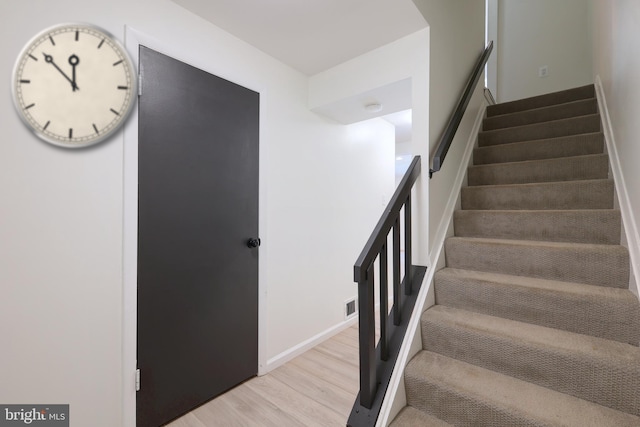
11 h 52 min
